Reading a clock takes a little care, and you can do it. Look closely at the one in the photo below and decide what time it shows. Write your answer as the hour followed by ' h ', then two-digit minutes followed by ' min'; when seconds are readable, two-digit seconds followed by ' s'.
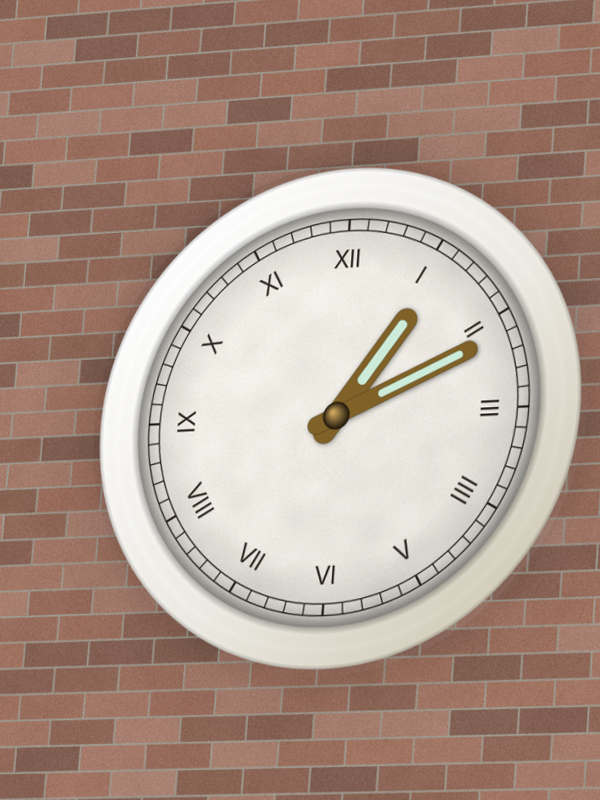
1 h 11 min
